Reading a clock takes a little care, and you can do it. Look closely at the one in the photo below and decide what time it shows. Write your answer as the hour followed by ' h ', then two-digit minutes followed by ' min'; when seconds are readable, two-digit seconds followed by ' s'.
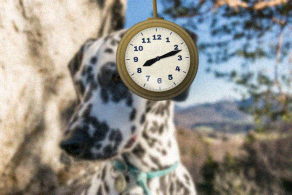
8 h 12 min
